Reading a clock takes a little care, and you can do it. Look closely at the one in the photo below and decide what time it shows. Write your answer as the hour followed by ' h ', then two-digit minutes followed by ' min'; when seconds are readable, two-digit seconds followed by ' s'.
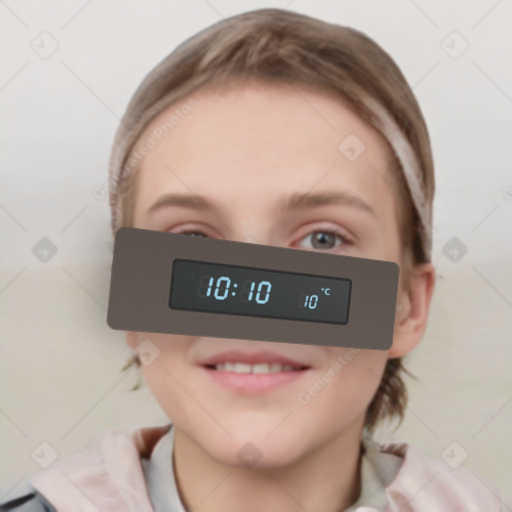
10 h 10 min
